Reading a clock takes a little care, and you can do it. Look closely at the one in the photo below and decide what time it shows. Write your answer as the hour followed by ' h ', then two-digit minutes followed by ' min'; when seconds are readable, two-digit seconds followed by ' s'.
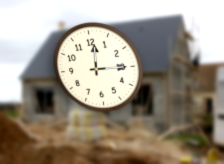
12 h 15 min
